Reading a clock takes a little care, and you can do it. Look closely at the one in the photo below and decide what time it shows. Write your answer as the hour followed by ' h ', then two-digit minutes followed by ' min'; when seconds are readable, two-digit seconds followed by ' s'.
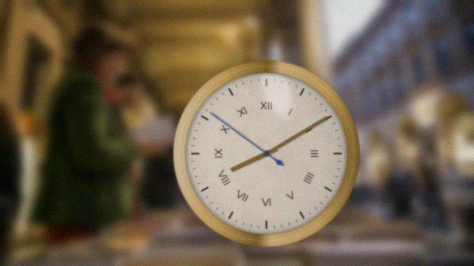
8 h 09 min 51 s
